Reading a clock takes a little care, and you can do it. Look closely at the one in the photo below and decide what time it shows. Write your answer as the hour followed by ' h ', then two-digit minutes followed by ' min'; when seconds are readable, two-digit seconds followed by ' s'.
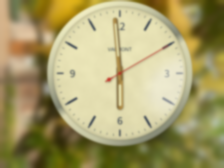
5 h 59 min 10 s
